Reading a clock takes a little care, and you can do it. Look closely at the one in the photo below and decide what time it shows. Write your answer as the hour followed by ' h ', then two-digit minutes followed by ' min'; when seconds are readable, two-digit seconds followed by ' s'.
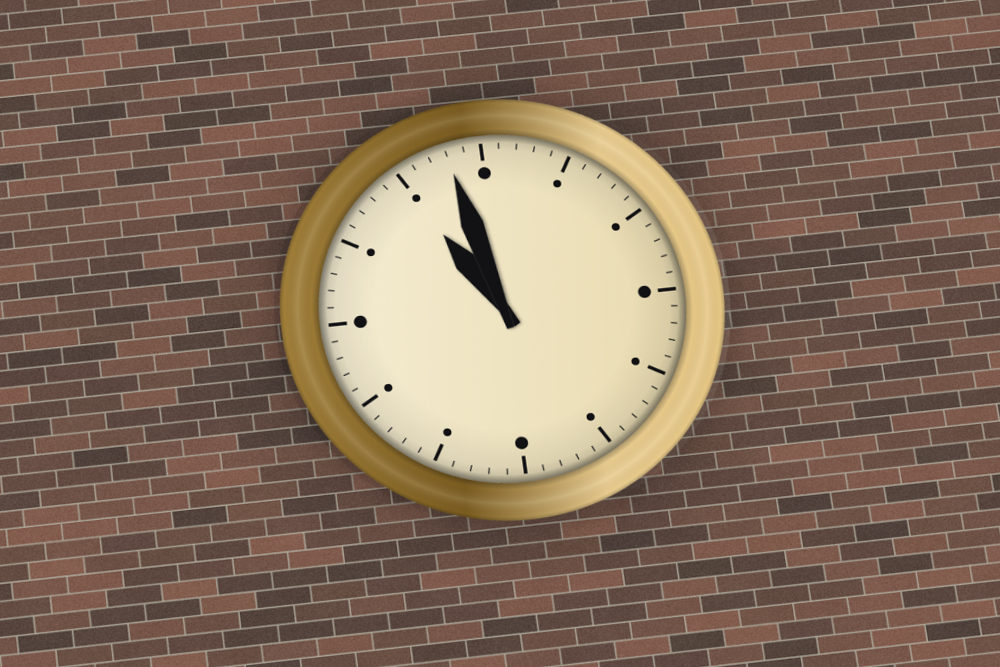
10 h 58 min
